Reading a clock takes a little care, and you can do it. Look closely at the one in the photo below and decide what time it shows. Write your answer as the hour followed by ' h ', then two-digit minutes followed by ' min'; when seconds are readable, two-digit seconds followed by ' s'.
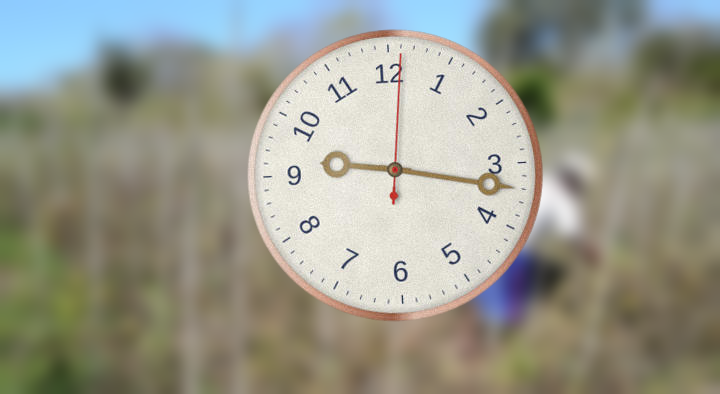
9 h 17 min 01 s
